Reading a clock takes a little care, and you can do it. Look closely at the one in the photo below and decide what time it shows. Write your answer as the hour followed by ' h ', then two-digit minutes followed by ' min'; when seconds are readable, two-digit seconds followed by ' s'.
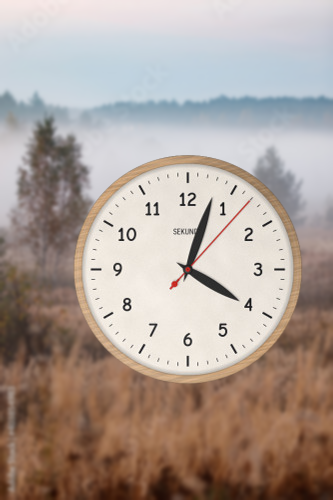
4 h 03 min 07 s
